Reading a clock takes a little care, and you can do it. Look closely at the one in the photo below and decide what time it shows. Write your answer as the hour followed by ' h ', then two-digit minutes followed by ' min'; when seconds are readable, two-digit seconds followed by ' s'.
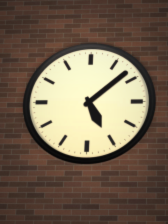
5 h 08 min
